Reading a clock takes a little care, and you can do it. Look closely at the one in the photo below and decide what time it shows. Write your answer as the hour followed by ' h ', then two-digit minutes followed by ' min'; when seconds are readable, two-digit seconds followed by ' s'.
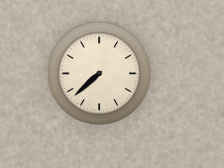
7 h 38 min
